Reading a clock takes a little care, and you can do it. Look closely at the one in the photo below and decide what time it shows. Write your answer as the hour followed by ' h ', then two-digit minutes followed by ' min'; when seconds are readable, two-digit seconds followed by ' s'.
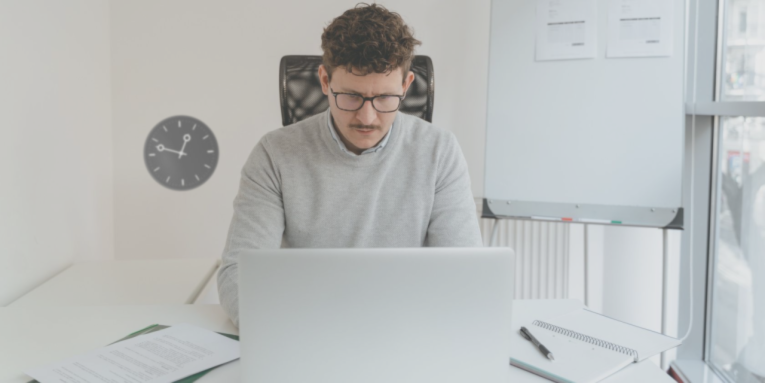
12 h 48 min
